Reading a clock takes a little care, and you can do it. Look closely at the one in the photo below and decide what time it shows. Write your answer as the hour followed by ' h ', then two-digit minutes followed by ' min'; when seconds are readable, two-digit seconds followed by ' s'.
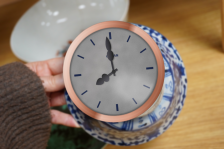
7 h 59 min
